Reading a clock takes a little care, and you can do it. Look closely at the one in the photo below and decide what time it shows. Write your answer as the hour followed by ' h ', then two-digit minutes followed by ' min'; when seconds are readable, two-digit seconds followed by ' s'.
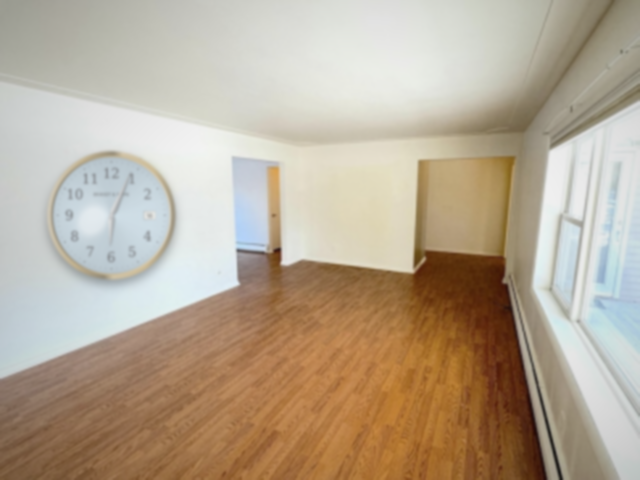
6 h 04 min
